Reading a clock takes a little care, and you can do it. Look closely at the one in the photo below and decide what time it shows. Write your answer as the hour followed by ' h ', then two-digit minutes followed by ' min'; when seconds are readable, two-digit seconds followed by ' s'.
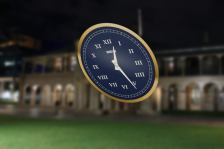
12 h 26 min
